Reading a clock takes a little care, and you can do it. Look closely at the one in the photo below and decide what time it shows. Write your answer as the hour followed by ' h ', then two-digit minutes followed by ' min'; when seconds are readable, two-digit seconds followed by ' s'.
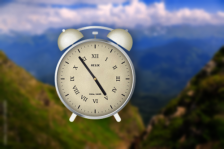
4 h 54 min
